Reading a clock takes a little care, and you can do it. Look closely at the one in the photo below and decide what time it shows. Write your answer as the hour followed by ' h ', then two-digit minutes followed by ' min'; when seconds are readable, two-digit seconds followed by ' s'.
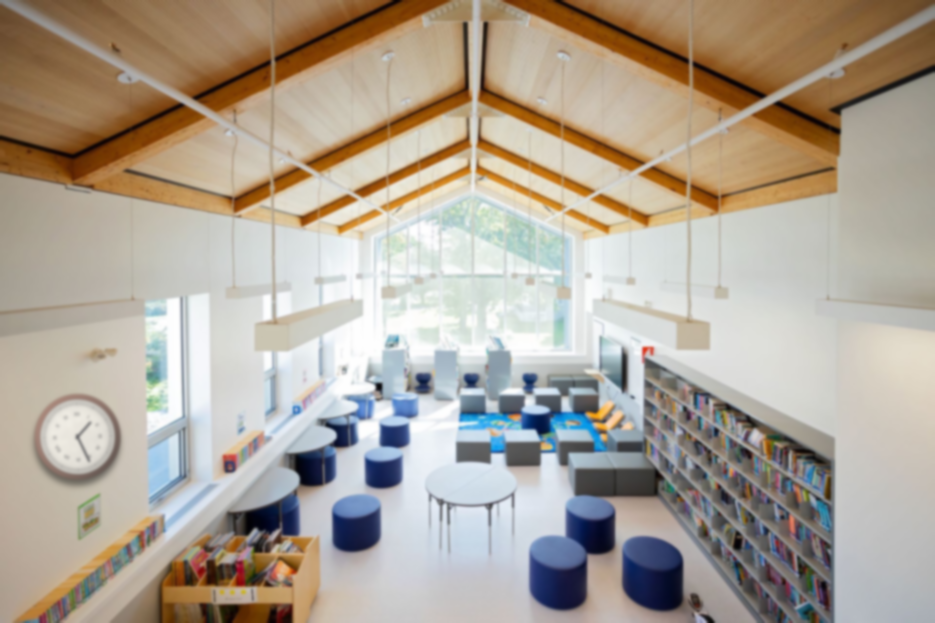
1 h 26 min
